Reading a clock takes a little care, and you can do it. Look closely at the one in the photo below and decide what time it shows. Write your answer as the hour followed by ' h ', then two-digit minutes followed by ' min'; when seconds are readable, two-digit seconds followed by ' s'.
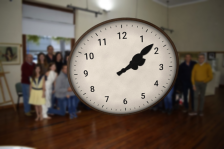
2 h 08 min
